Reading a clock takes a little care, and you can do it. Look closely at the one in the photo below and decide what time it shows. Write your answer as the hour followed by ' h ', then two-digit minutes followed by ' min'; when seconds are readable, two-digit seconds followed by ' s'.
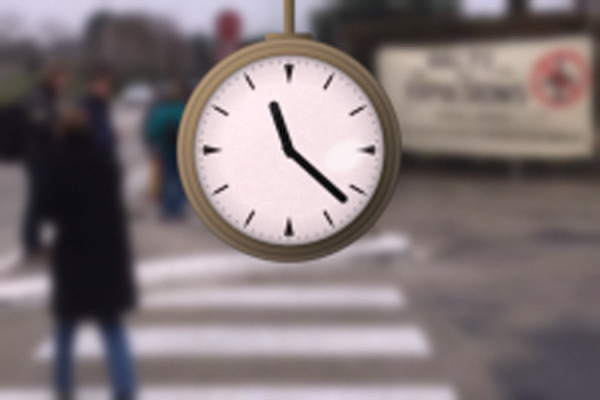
11 h 22 min
